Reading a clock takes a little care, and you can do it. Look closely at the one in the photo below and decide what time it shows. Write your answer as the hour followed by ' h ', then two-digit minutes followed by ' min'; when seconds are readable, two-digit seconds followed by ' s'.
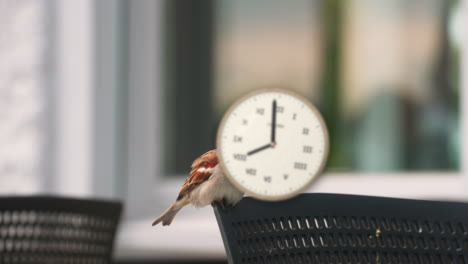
7 h 59 min
